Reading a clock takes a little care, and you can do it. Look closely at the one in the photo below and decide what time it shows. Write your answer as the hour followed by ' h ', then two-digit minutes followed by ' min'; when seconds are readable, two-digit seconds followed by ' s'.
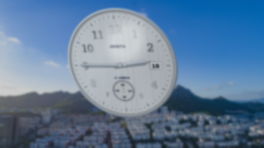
2 h 45 min
